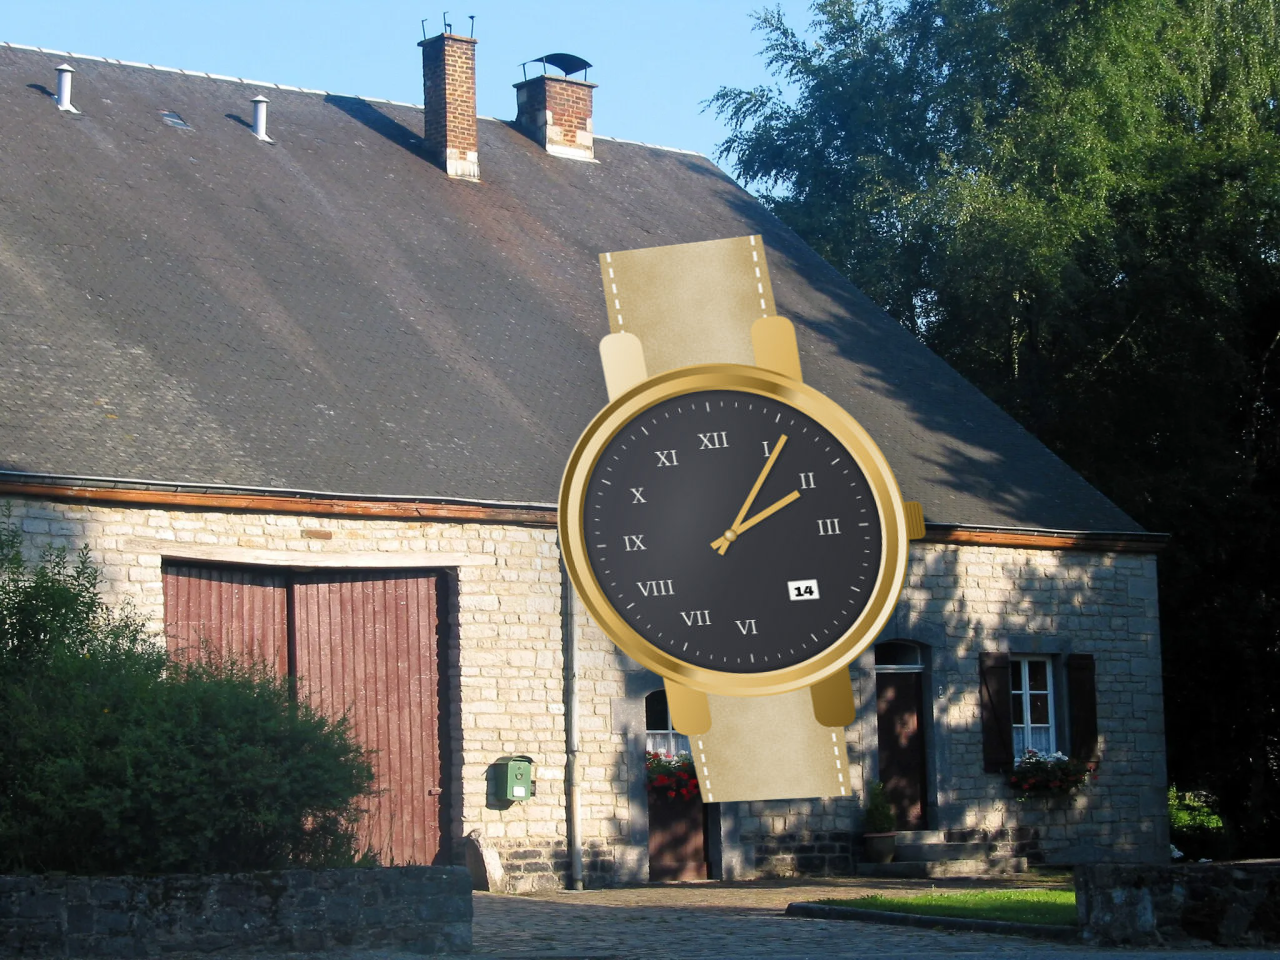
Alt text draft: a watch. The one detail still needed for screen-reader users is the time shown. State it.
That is 2:06
